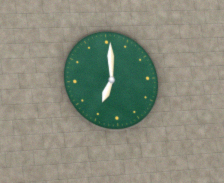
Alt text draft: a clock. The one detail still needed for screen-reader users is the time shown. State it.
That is 7:01
